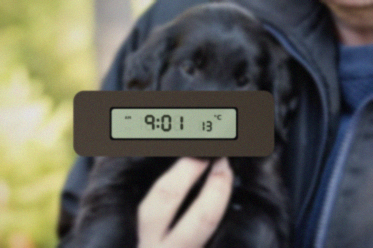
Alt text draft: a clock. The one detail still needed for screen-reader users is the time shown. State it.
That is 9:01
